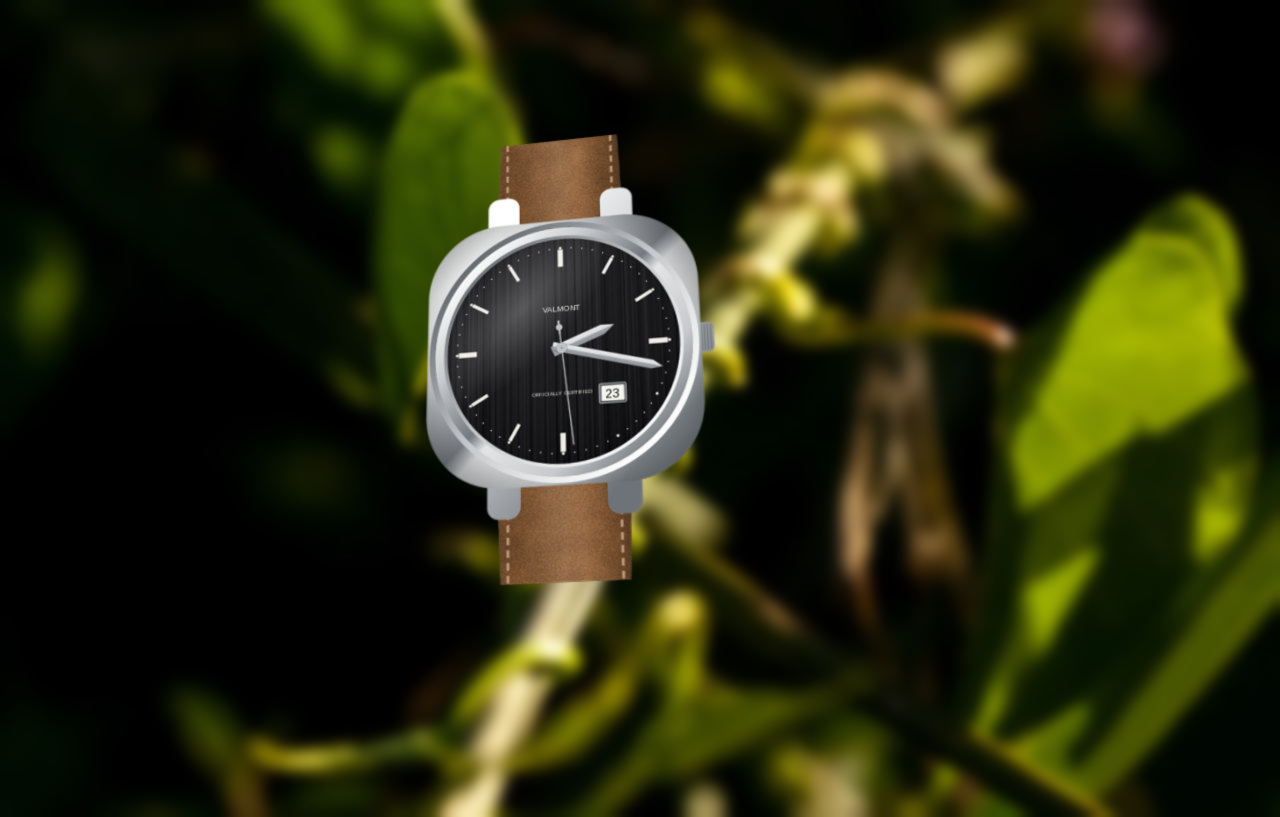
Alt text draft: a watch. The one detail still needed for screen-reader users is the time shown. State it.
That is 2:17:29
